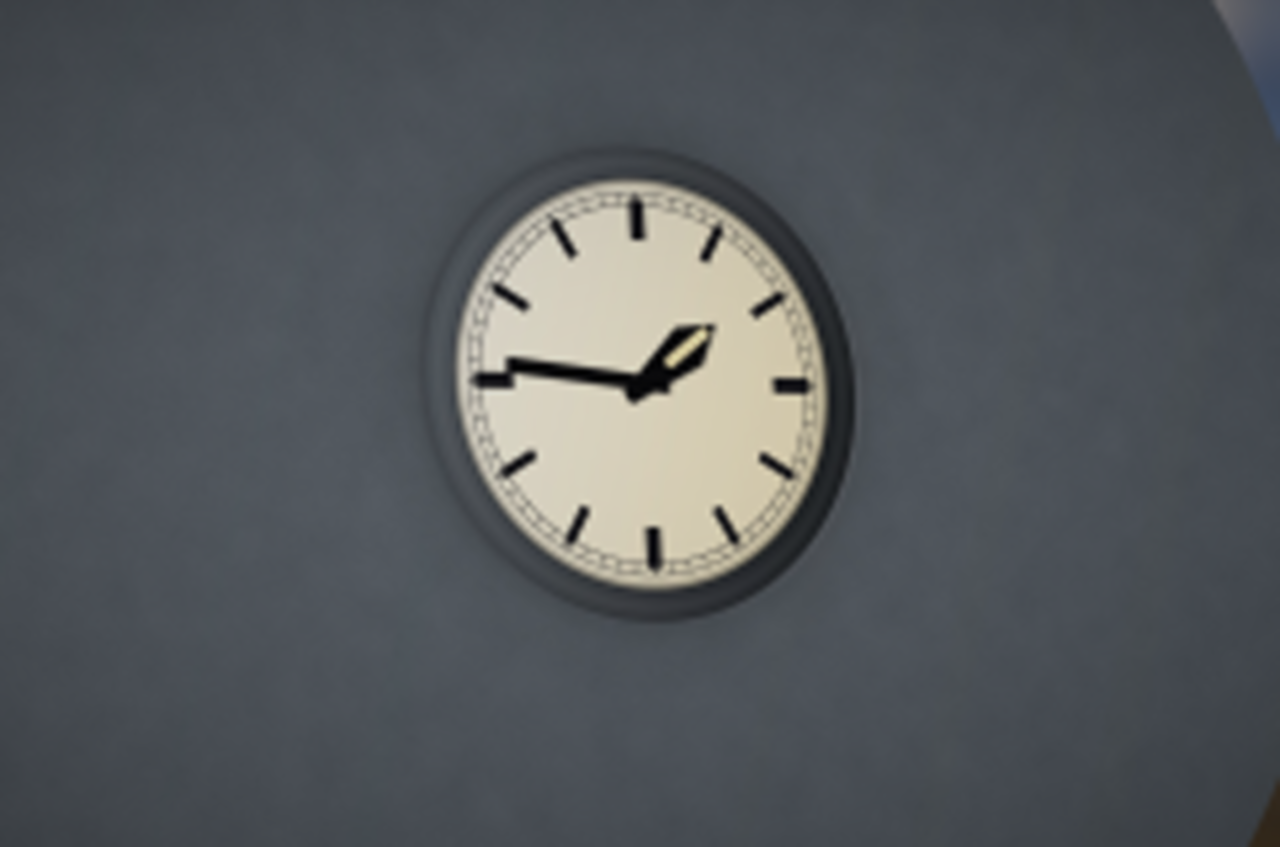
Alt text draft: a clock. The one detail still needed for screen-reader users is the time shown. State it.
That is 1:46
